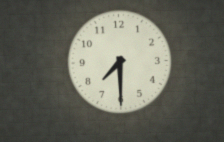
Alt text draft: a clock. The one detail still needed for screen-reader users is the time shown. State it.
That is 7:30
